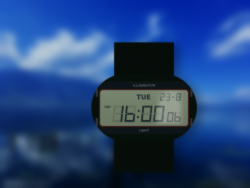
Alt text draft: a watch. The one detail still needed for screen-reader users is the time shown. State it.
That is 16:00:06
